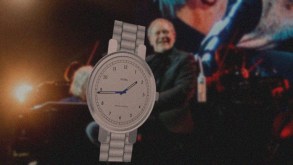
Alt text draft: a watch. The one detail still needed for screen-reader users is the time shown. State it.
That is 1:44
